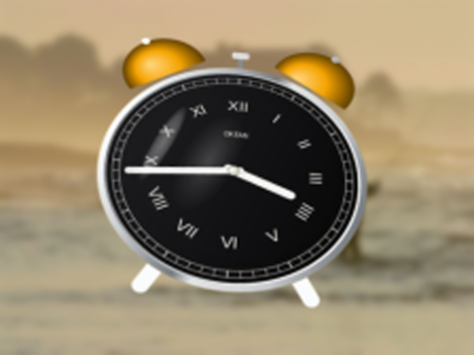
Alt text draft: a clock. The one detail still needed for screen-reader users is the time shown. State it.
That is 3:44
